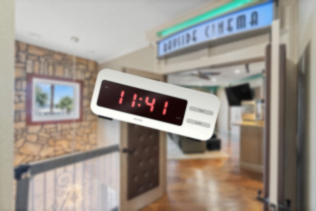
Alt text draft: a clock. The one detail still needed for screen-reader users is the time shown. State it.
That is 11:41
